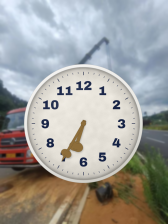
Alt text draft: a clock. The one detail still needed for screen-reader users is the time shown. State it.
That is 6:35
